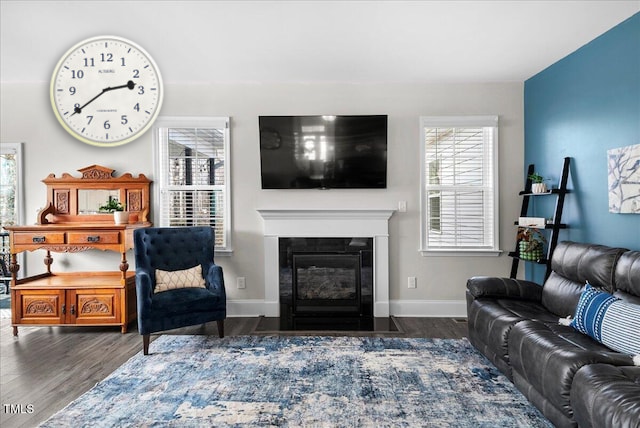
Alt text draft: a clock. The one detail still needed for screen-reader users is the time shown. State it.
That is 2:39
